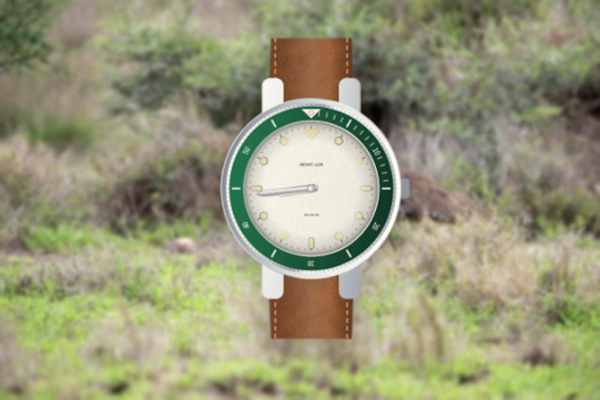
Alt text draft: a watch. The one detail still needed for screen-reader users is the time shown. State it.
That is 8:44
